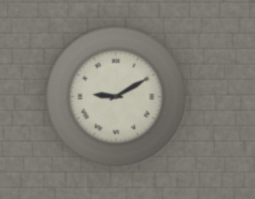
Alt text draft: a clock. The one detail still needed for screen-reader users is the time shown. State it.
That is 9:10
